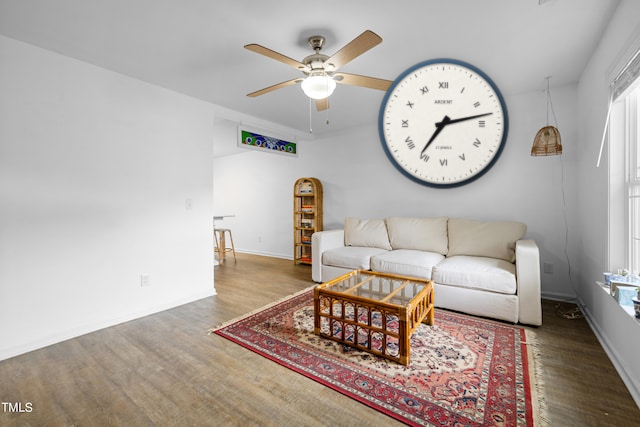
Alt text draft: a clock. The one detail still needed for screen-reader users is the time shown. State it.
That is 7:13
